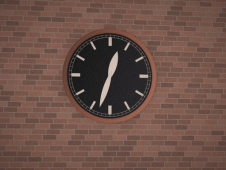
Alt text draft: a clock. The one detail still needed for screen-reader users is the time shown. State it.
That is 12:33
